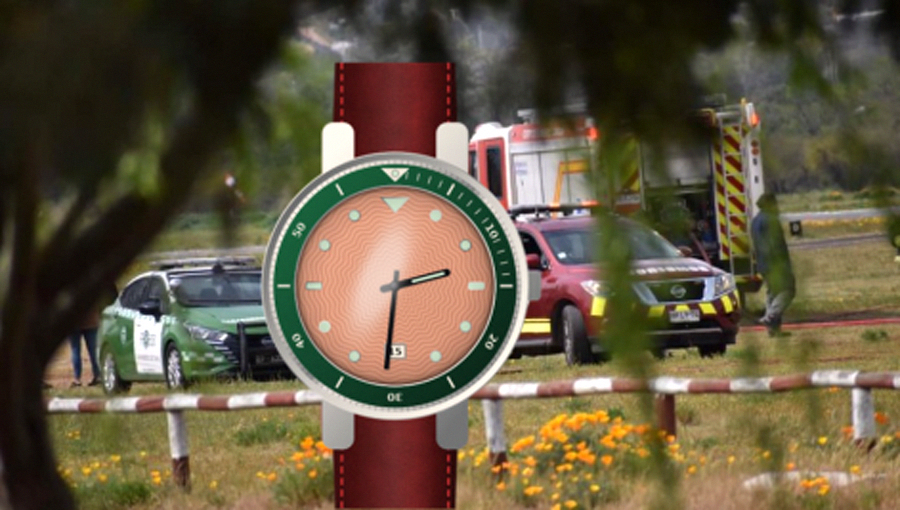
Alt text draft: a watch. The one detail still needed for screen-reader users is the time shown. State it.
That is 2:31
